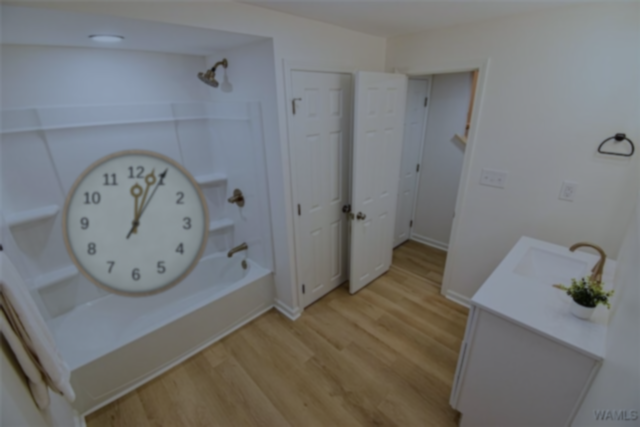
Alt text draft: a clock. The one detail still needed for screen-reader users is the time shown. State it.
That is 12:03:05
